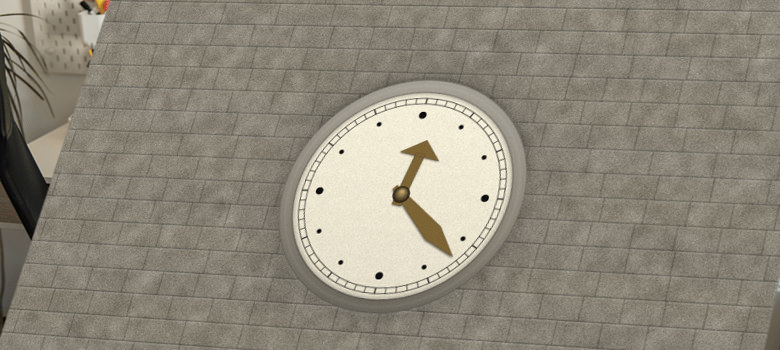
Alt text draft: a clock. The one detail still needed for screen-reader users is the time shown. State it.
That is 12:22
